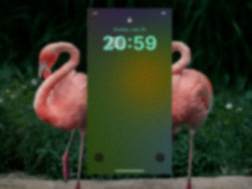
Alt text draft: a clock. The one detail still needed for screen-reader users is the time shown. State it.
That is 20:59
